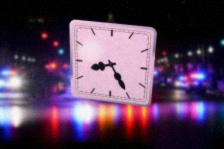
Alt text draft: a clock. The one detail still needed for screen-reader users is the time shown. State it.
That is 8:25
